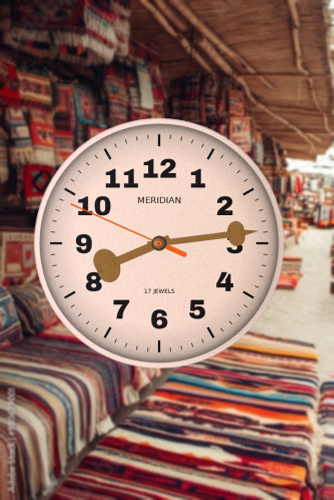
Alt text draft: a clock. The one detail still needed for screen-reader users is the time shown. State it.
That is 8:13:49
